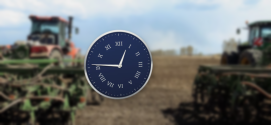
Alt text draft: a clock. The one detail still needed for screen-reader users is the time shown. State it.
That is 12:46
